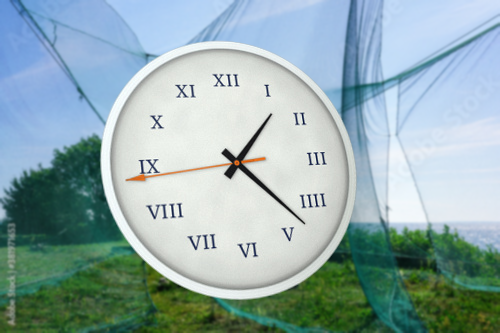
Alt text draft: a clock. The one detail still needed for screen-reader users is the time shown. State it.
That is 1:22:44
